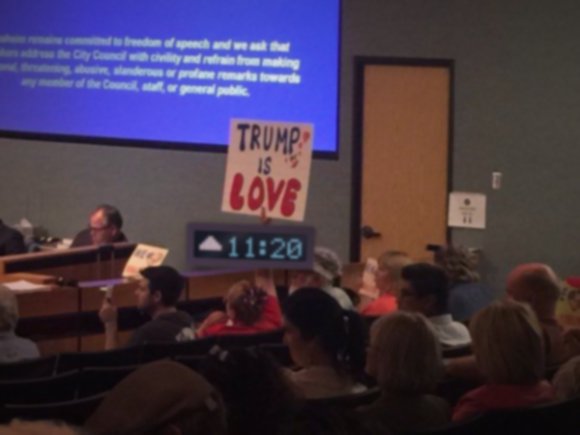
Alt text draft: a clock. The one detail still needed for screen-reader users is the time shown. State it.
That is 11:20
